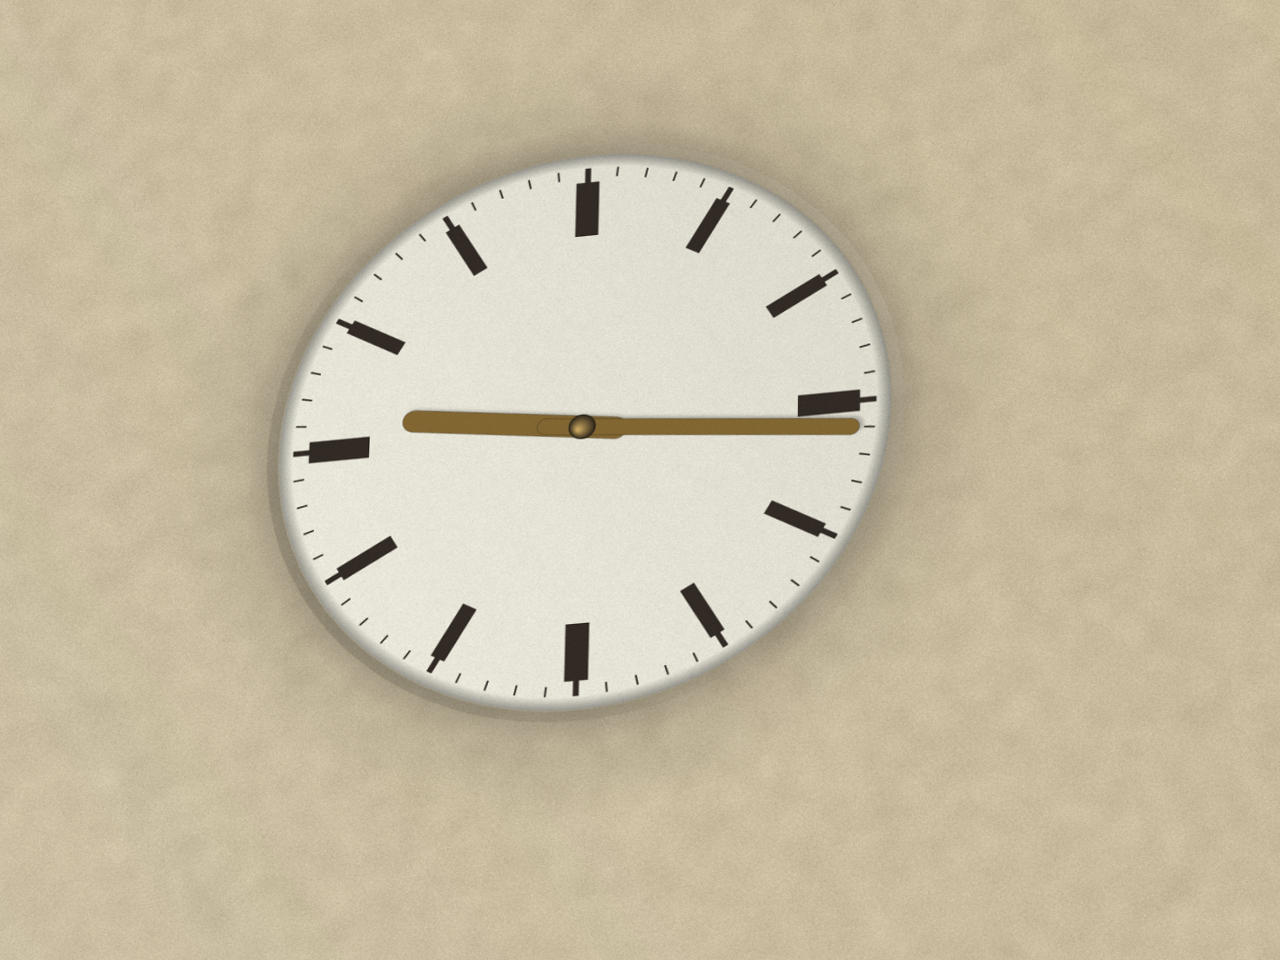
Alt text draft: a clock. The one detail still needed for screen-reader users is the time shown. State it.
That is 9:16
